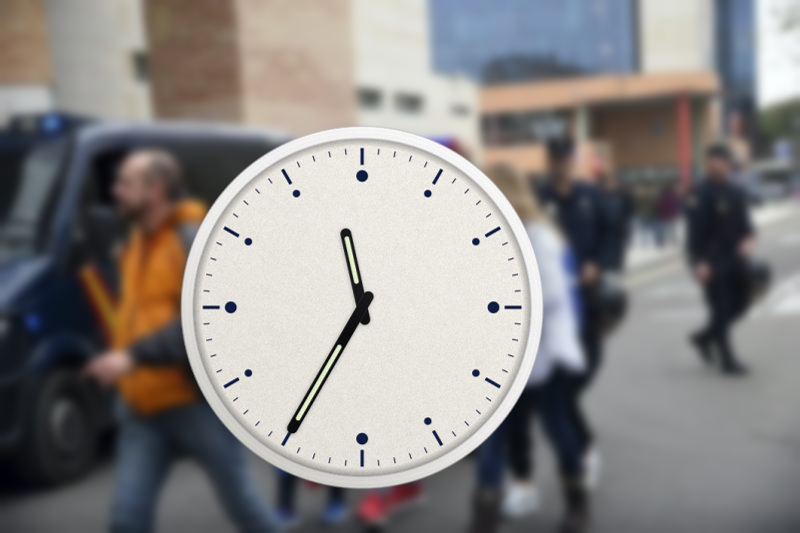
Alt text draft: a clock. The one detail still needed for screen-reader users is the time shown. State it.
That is 11:35
